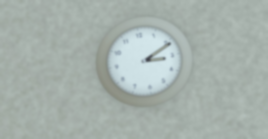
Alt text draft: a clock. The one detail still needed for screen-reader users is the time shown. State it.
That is 3:11
